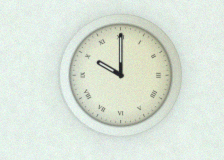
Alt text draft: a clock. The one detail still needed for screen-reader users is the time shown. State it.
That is 10:00
